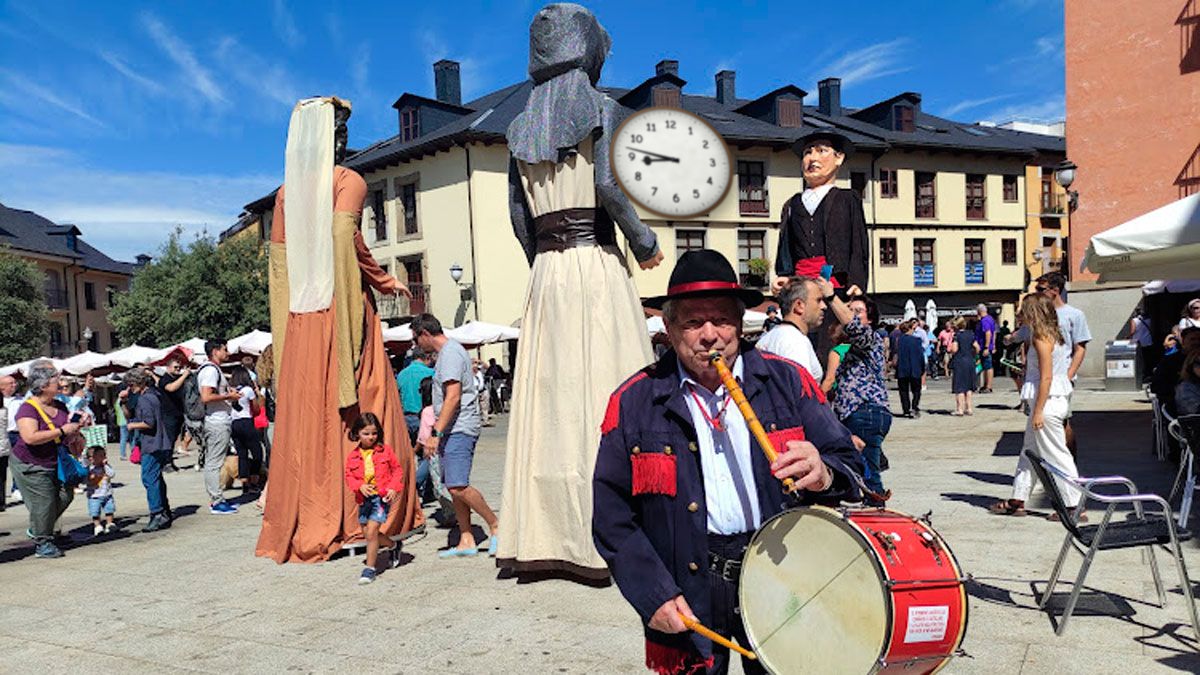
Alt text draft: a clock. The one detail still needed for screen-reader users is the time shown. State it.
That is 8:47
